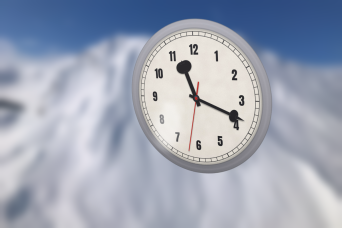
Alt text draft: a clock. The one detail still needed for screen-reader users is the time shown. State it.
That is 11:18:32
